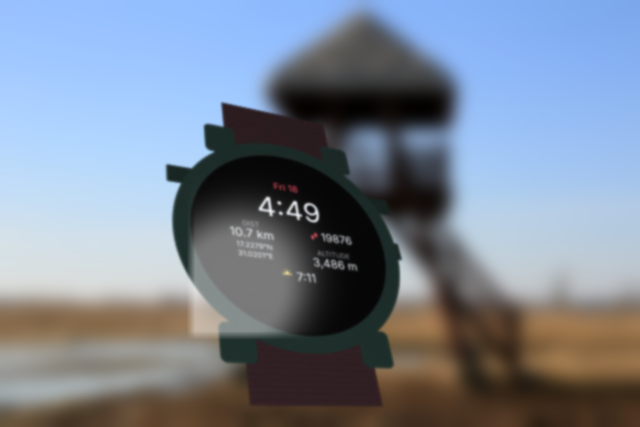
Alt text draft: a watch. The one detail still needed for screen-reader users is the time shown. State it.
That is 4:49
